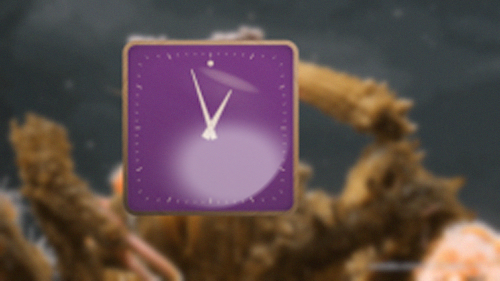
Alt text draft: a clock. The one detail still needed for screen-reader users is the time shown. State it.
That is 12:57
